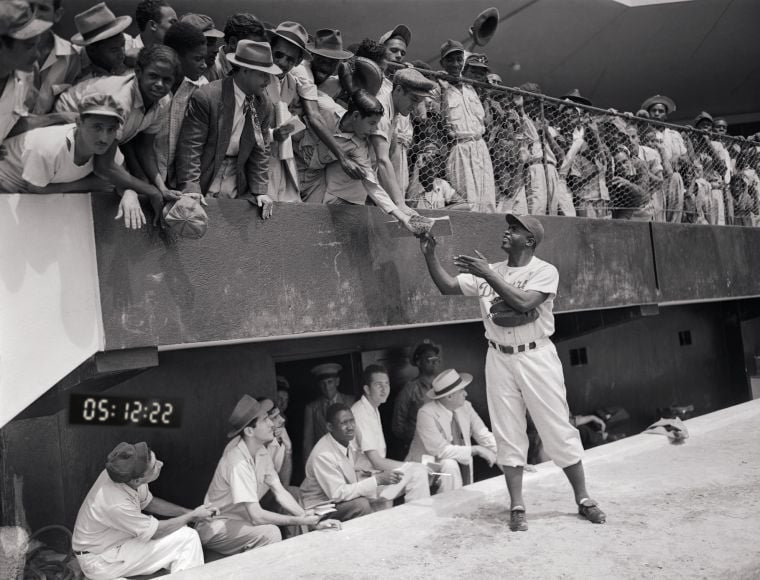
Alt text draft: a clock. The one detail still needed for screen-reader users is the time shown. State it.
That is 5:12:22
